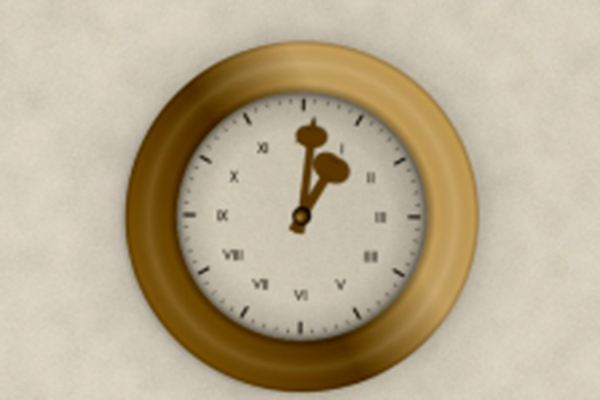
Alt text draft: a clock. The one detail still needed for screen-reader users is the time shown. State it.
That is 1:01
